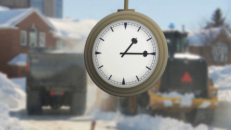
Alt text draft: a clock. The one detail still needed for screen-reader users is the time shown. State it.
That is 1:15
